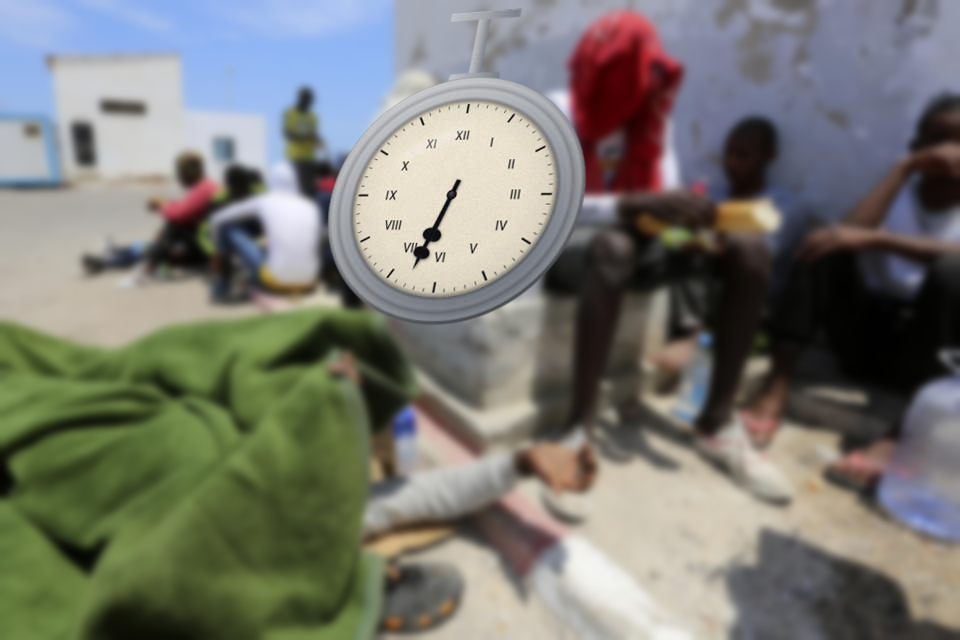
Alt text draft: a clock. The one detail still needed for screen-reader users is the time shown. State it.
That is 6:33
